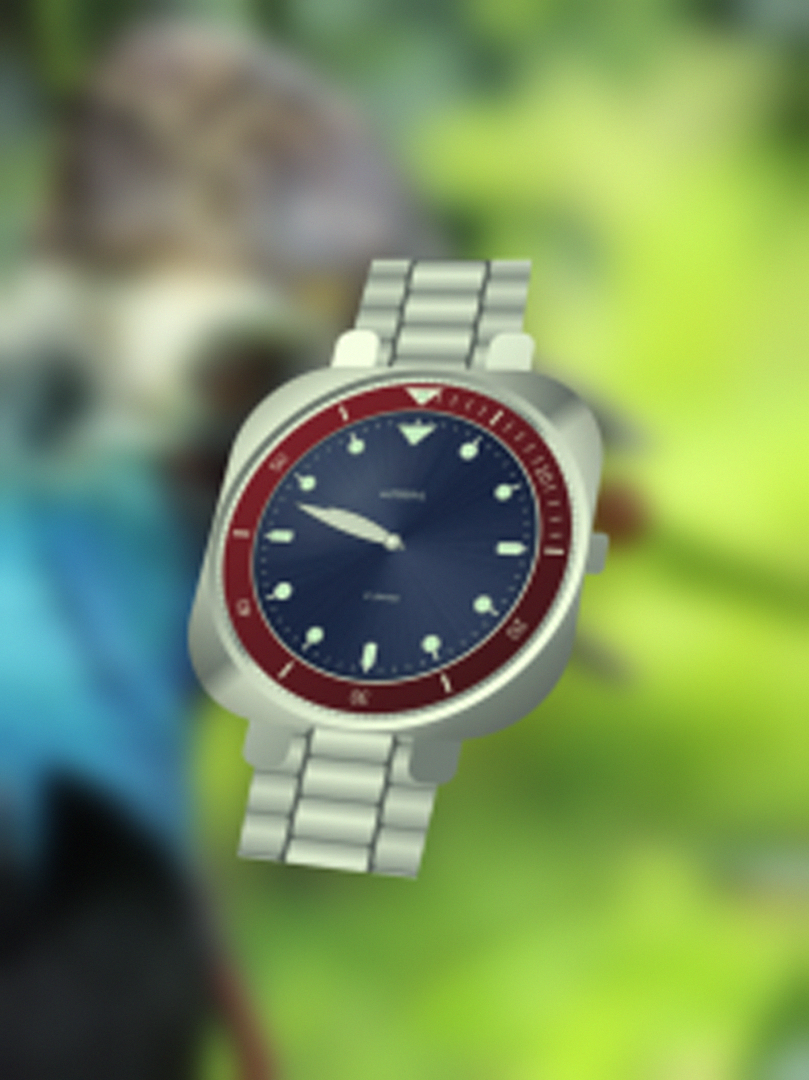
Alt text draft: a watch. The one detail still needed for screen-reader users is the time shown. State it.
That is 9:48
